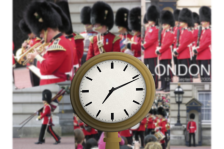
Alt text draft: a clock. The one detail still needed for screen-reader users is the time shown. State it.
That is 7:11
